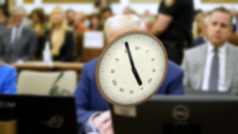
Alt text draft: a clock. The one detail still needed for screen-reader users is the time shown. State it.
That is 4:56
